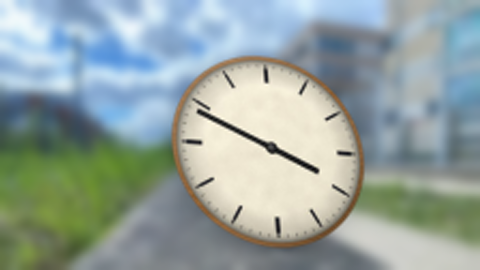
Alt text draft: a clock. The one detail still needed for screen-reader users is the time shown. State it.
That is 3:49
